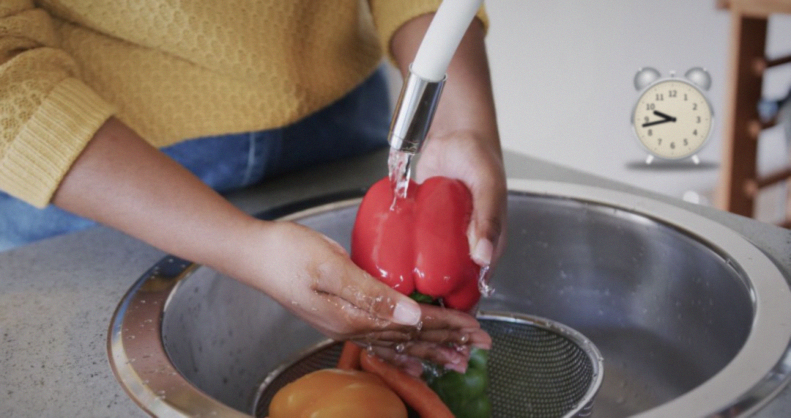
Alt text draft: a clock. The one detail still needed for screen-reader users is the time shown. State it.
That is 9:43
